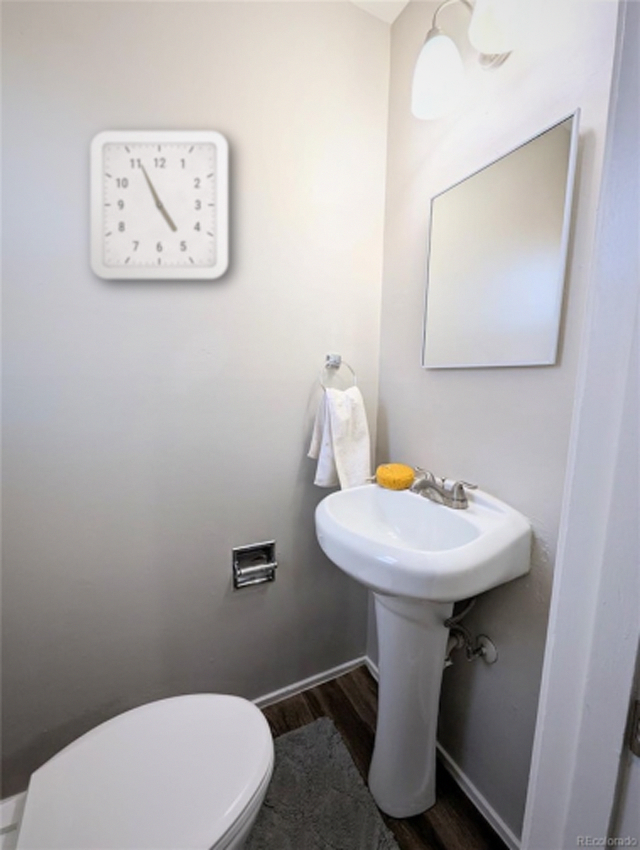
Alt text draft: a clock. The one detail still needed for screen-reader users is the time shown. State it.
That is 4:56
